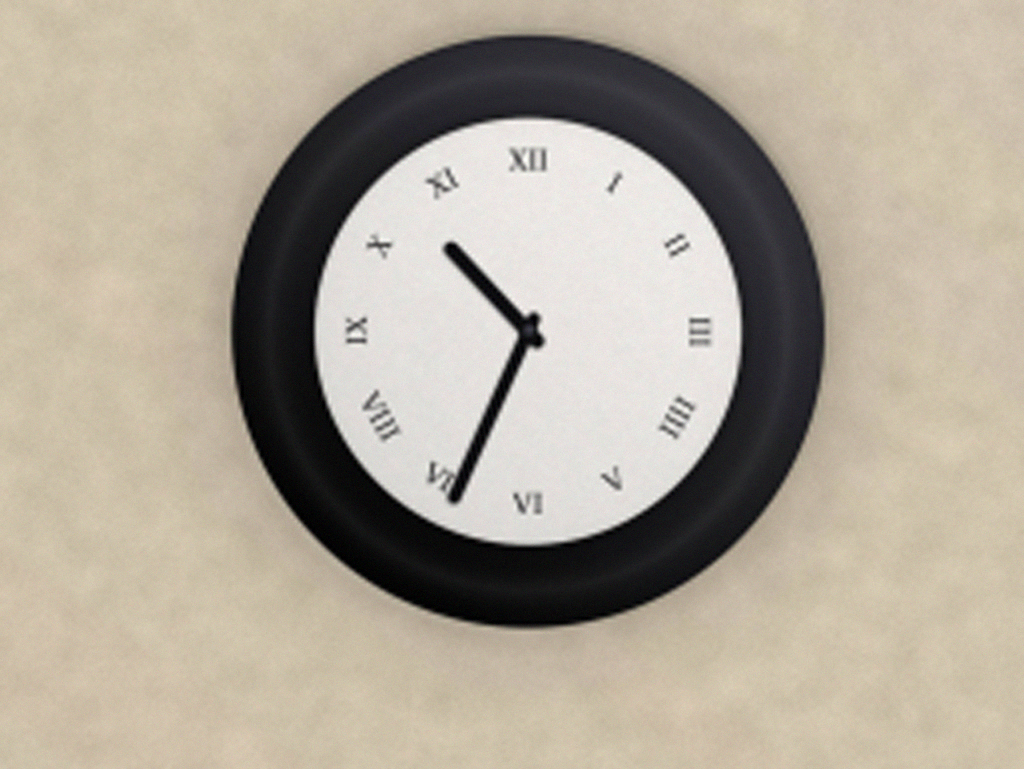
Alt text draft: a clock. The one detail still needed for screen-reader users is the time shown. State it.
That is 10:34
